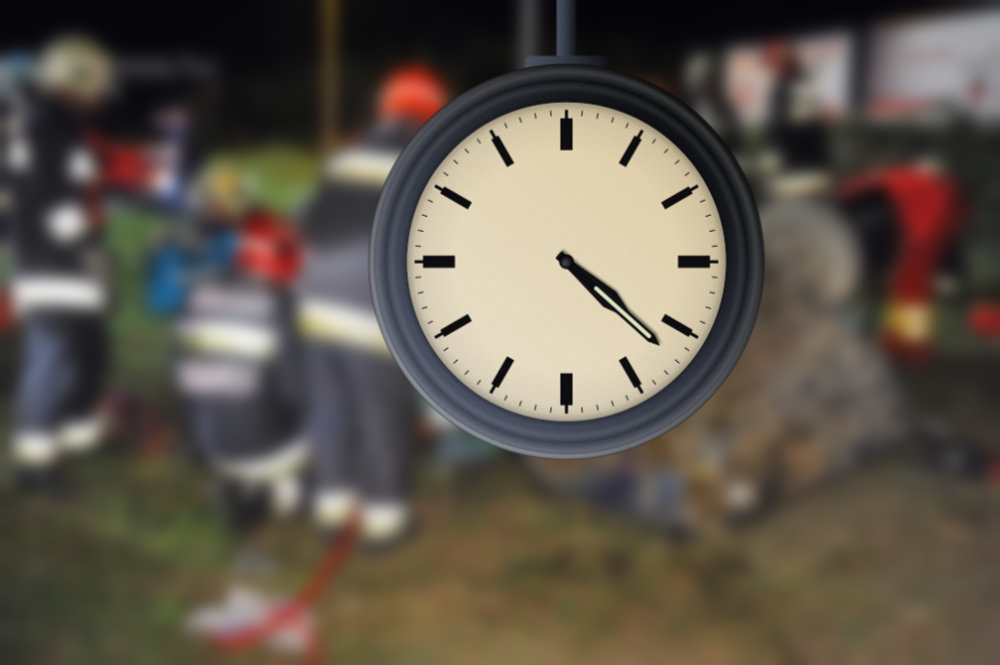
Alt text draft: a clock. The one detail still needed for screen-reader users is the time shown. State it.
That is 4:22
